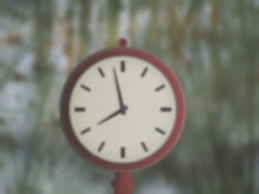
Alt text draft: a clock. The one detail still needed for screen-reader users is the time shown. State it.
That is 7:58
